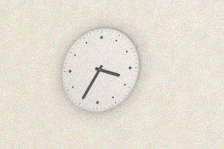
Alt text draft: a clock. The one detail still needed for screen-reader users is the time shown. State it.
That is 3:35
